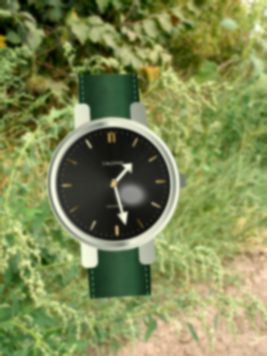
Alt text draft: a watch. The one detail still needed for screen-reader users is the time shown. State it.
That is 1:28
